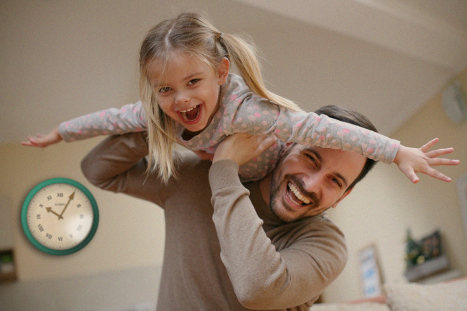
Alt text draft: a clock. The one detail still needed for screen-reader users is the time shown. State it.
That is 10:05
